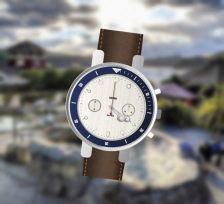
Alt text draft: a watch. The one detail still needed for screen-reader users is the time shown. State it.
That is 4:20
